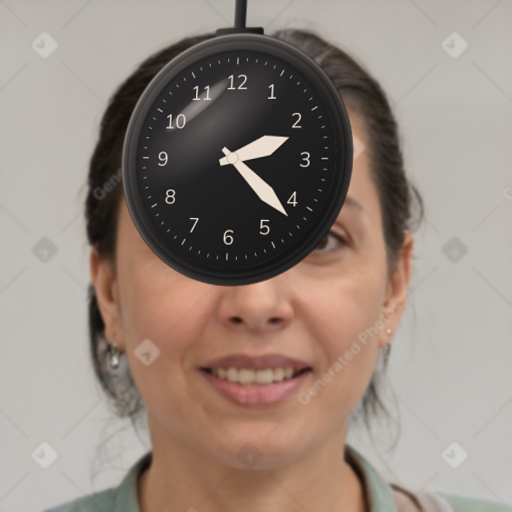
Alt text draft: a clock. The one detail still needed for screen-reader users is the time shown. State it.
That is 2:22
